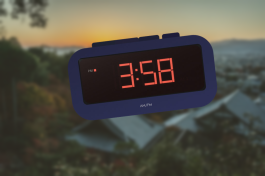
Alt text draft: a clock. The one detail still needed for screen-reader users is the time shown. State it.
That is 3:58
